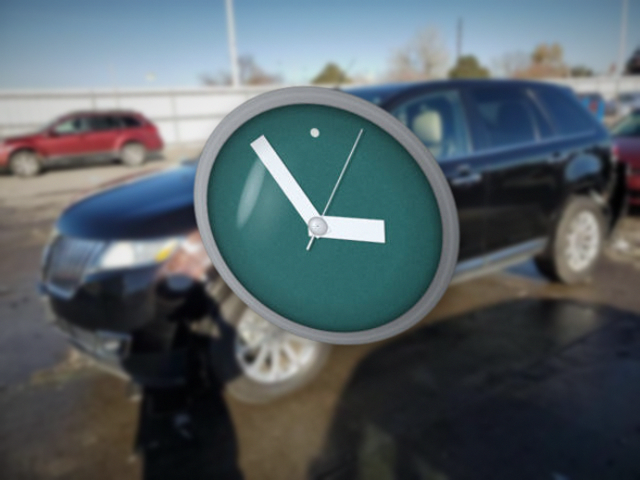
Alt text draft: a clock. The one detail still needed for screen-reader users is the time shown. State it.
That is 2:54:04
